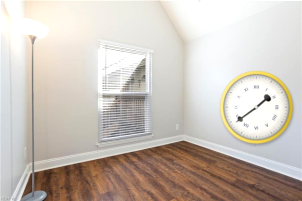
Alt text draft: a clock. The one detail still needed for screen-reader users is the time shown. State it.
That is 1:39
